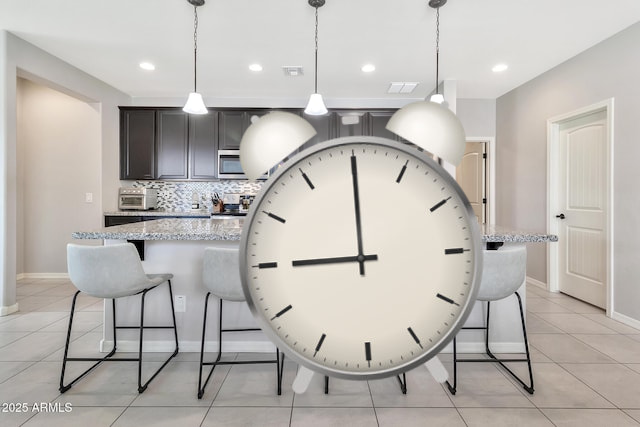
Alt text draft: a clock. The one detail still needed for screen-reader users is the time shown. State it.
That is 9:00
